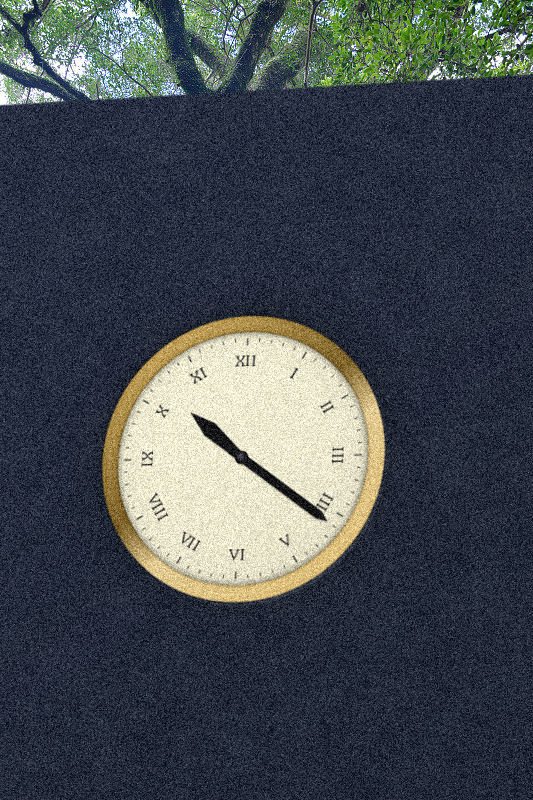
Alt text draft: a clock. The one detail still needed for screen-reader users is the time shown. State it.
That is 10:21
